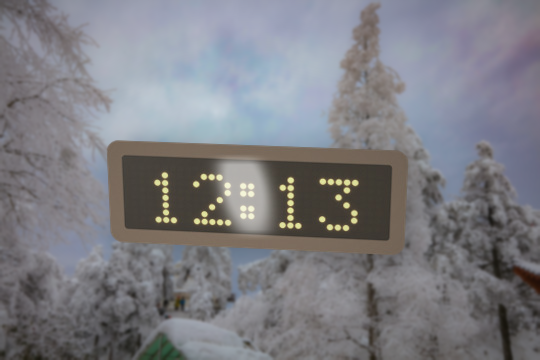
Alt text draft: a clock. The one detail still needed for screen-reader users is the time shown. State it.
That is 12:13
